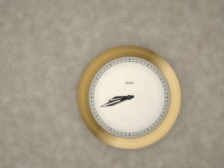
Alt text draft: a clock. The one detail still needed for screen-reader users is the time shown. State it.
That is 8:42
